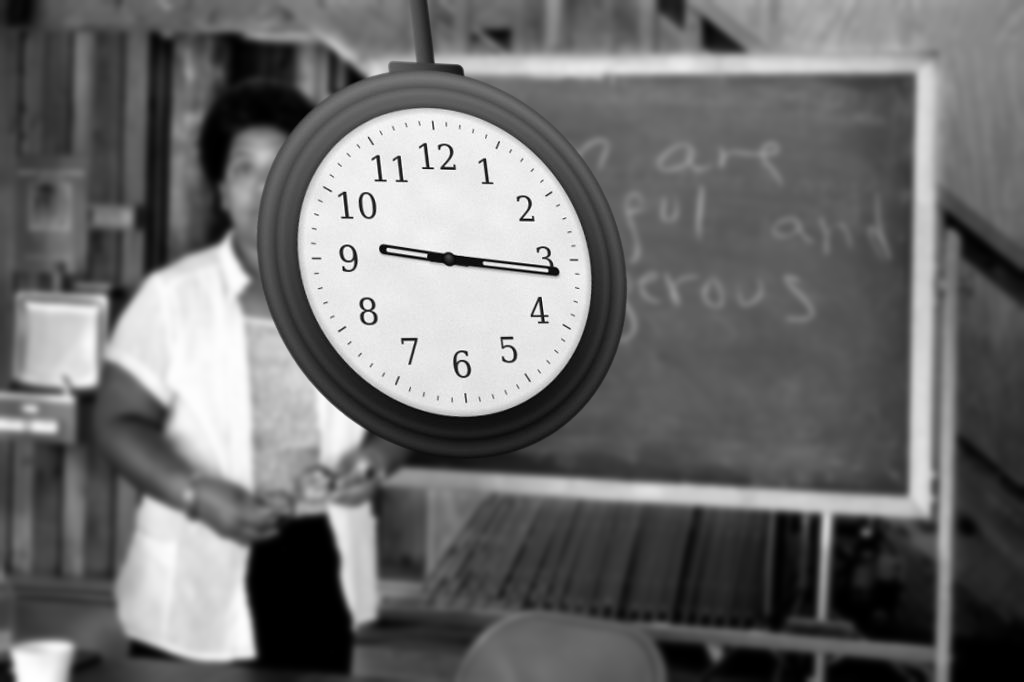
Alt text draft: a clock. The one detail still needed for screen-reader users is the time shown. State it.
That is 9:16
